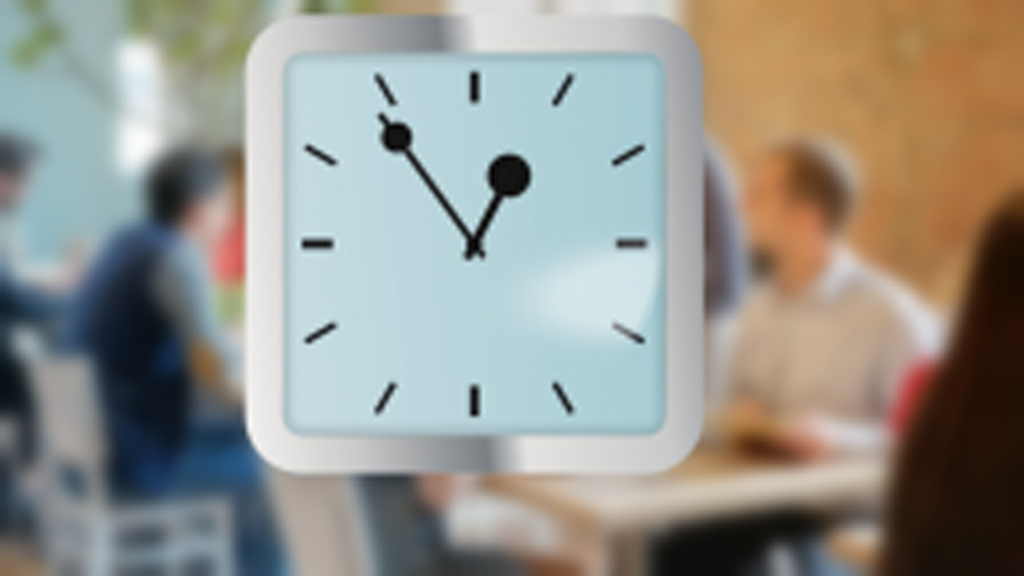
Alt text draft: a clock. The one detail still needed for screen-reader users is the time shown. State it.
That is 12:54
